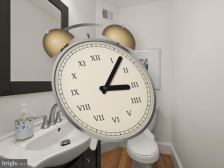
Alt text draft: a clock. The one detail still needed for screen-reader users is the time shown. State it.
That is 3:07
